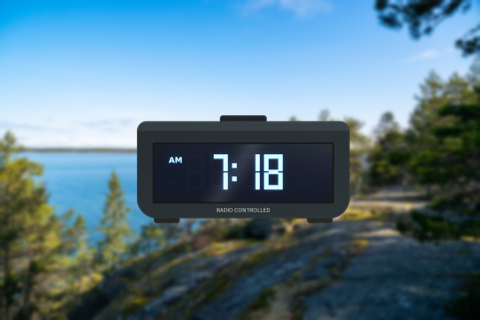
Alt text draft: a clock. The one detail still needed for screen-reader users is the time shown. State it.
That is 7:18
